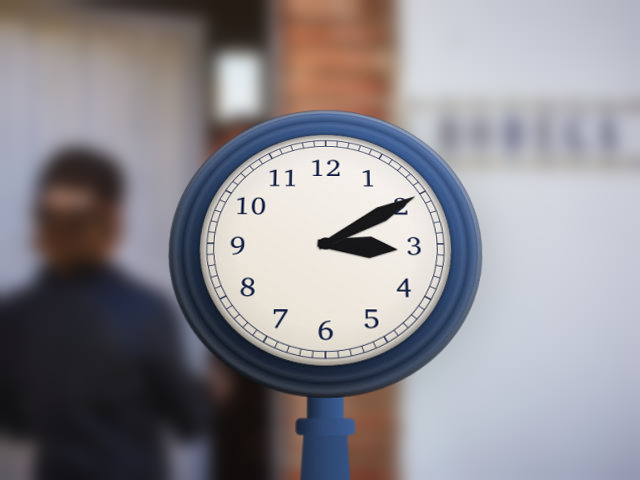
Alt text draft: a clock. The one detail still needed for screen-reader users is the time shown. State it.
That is 3:10
